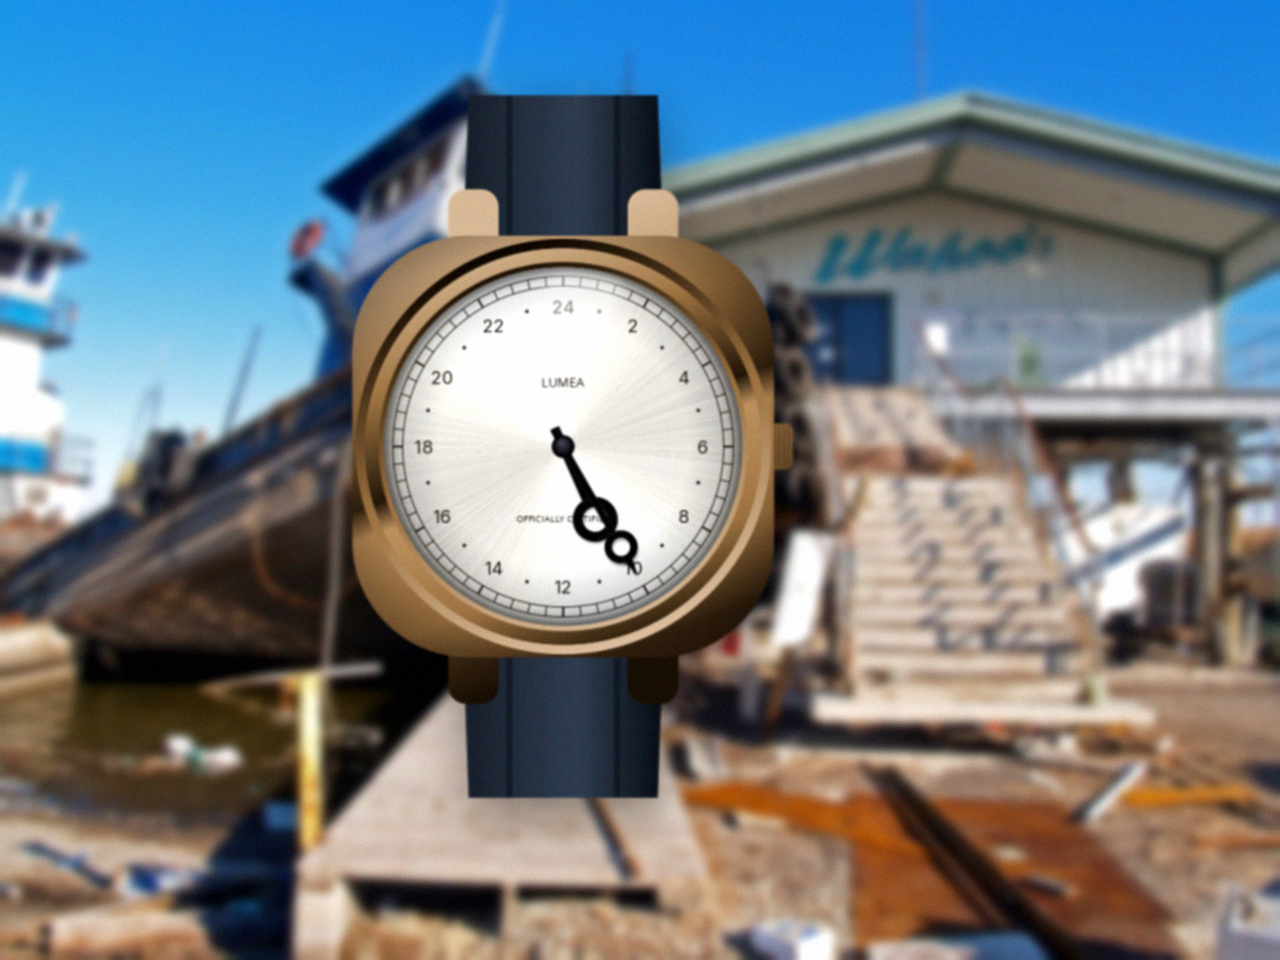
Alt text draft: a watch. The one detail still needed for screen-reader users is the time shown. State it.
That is 10:25
